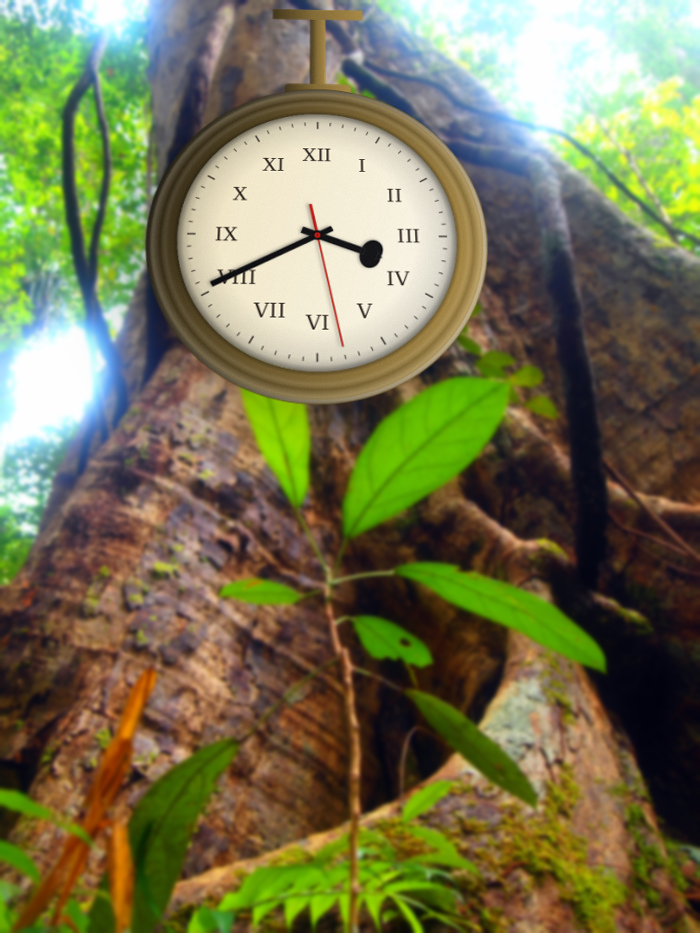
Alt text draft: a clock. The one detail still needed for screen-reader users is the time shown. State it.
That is 3:40:28
